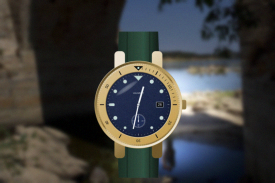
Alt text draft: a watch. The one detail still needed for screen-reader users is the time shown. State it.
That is 12:32
